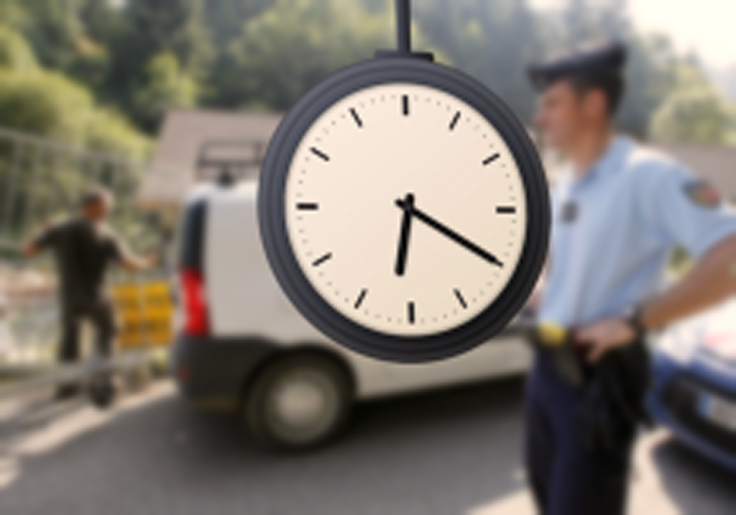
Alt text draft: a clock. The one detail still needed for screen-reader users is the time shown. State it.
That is 6:20
